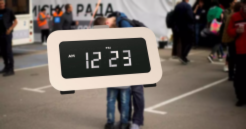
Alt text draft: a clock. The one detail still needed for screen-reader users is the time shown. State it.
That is 12:23
